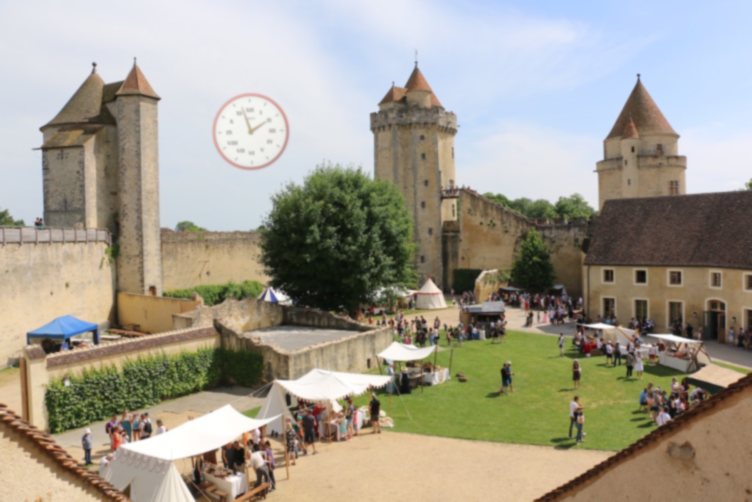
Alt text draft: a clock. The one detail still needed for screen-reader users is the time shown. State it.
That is 1:57
